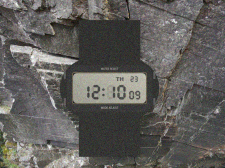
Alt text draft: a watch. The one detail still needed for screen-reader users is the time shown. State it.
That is 12:10:09
